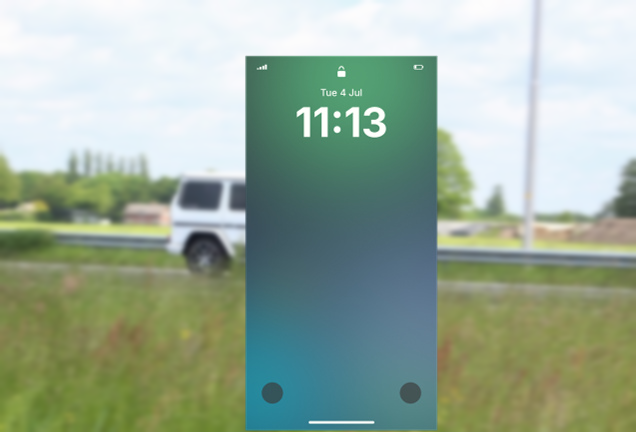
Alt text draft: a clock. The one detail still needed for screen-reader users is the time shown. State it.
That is 11:13
